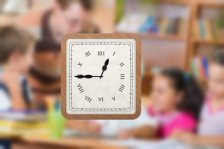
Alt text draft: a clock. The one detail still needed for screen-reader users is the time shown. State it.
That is 12:45
